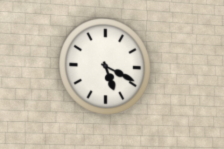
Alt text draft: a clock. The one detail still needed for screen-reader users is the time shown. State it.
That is 5:19
